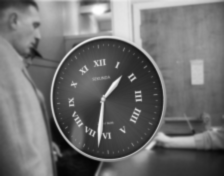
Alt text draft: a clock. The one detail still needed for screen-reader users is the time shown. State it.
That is 1:32
